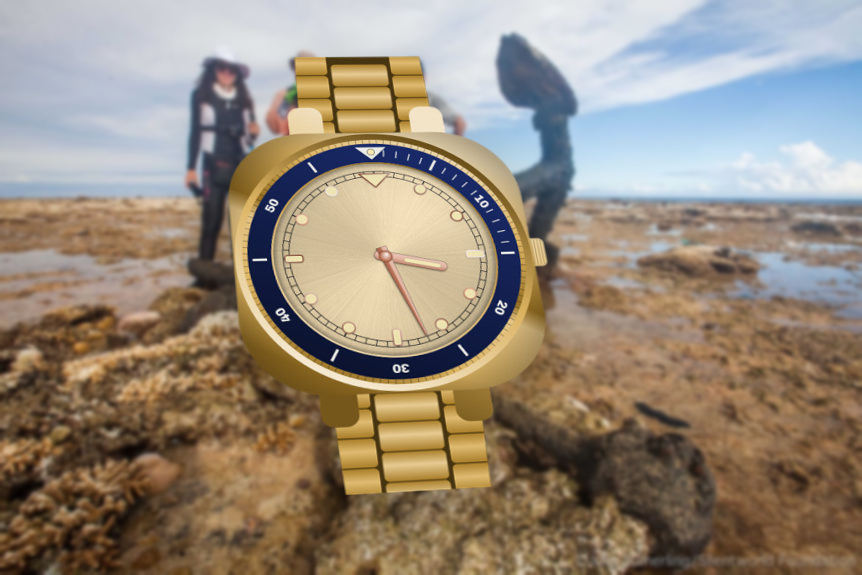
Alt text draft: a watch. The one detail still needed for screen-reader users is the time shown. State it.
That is 3:27
